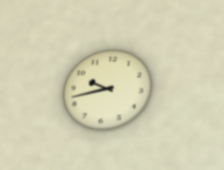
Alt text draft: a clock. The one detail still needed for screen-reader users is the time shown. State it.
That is 9:42
